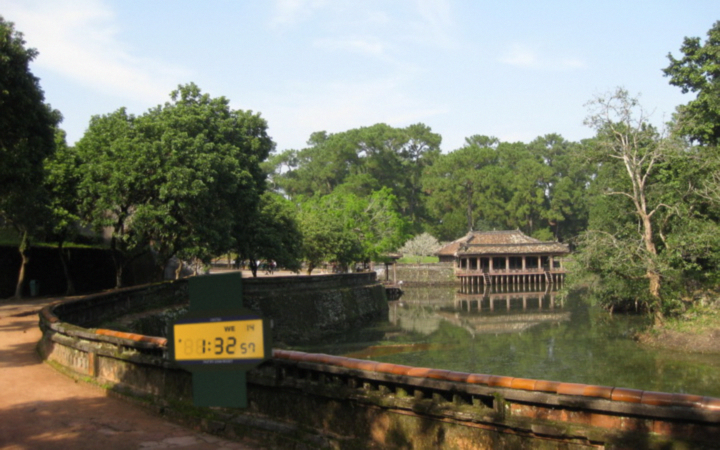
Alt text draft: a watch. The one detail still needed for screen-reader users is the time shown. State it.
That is 1:32
